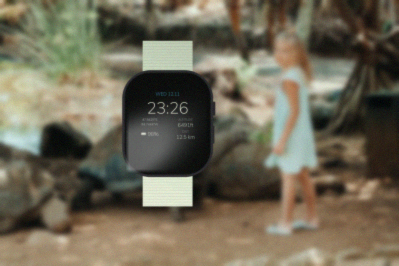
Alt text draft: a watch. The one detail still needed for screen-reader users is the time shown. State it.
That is 23:26
